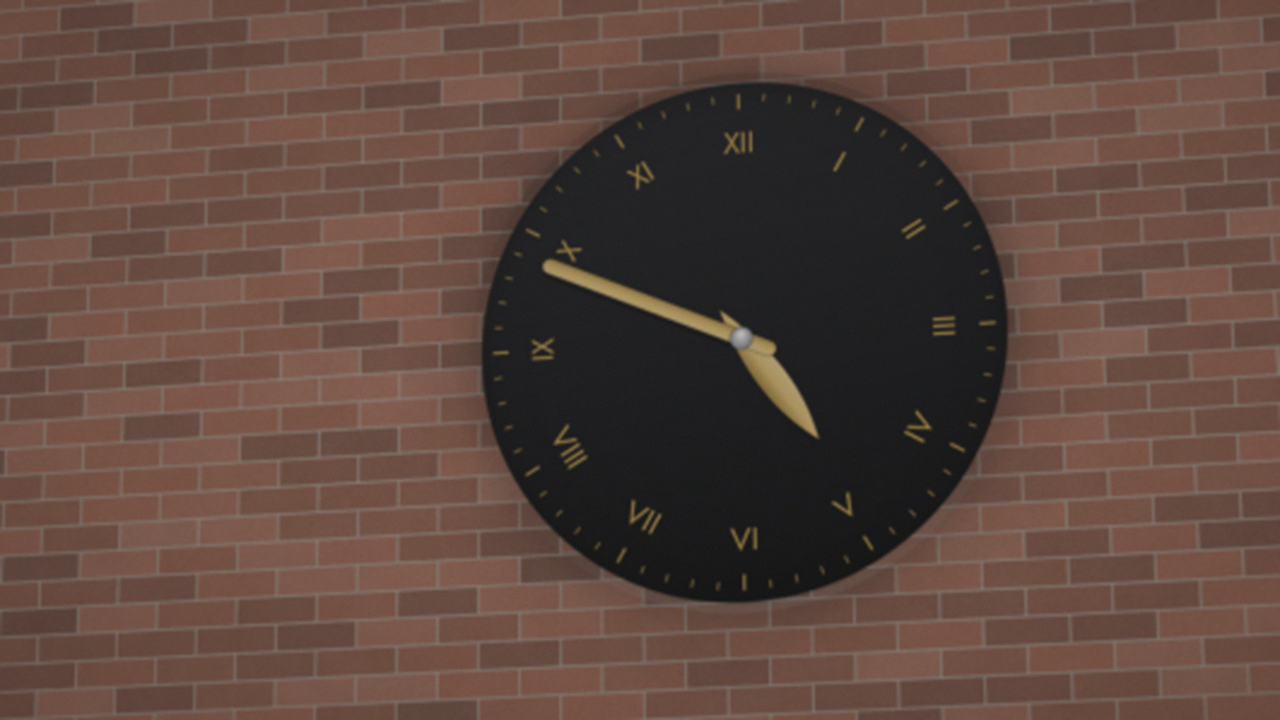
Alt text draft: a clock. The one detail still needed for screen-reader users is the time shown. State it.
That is 4:49
